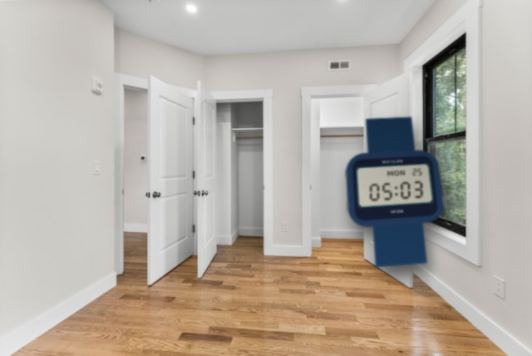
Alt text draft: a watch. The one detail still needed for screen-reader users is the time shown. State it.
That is 5:03
